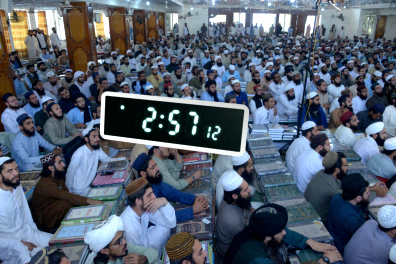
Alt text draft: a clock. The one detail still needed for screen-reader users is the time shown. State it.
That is 2:57:12
